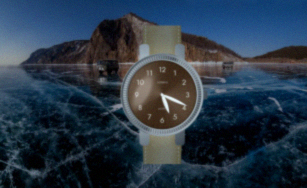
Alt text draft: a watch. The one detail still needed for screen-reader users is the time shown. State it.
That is 5:19
